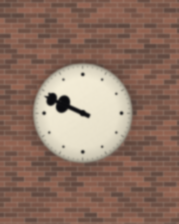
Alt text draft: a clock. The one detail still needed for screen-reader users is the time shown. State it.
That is 9:49
